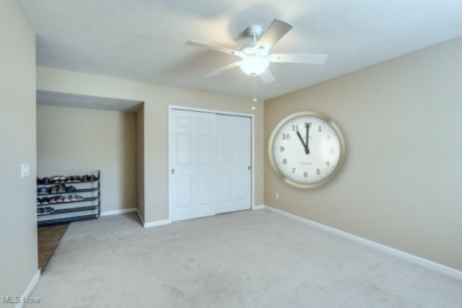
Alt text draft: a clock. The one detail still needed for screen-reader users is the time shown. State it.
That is 11:00
